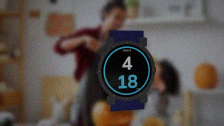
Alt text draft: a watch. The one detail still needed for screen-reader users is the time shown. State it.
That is 4:18
